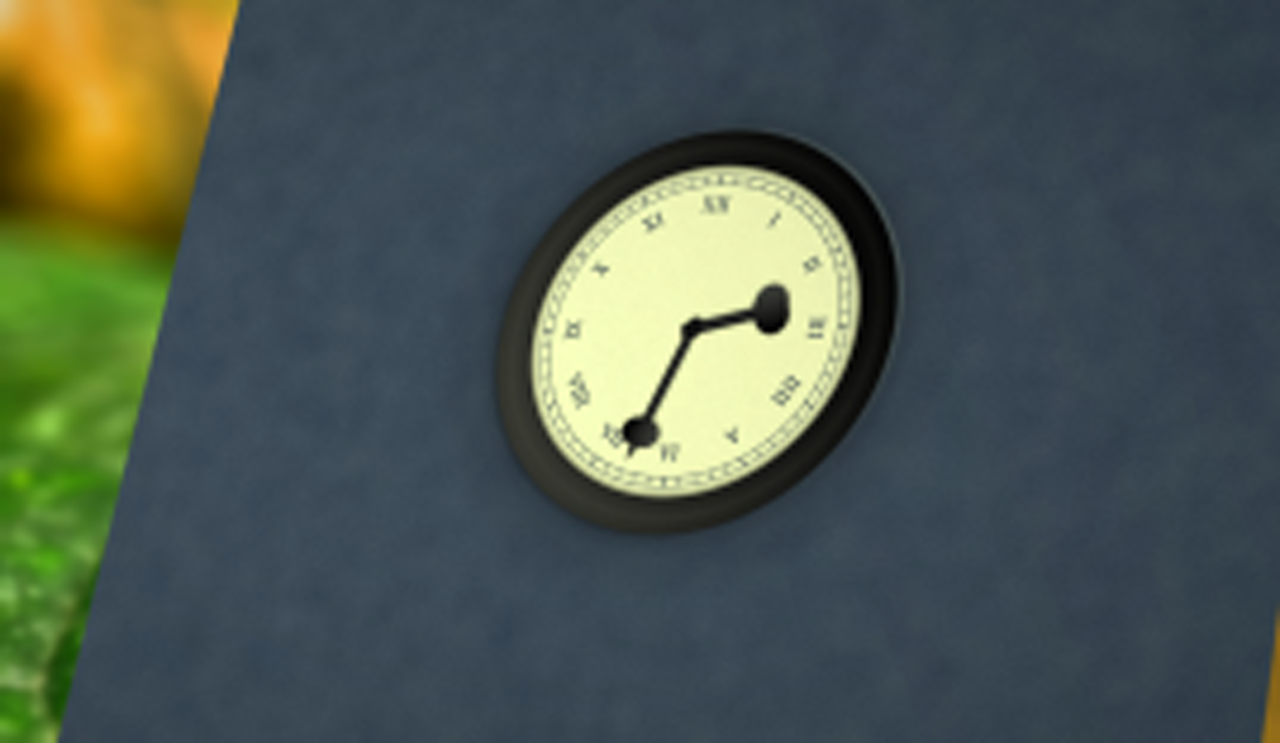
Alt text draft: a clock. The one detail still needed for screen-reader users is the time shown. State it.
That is 2:33
